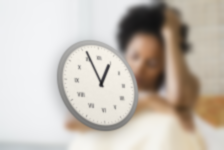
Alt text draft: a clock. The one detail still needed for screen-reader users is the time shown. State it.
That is 12:56
